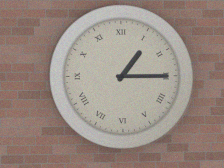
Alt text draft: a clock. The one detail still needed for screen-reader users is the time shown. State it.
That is 1:15
